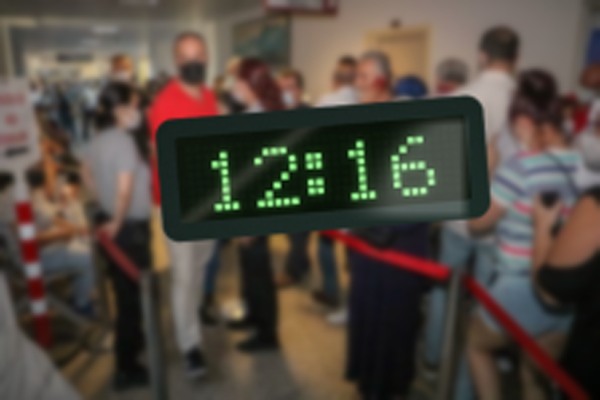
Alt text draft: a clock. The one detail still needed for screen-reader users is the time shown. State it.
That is 12:16
